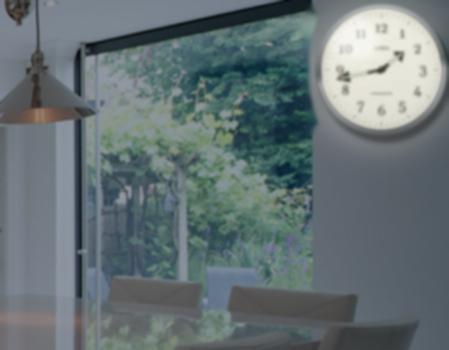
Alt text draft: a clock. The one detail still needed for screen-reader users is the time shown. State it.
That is 1:43
